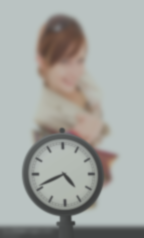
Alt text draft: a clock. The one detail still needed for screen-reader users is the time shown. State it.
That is 4:41
